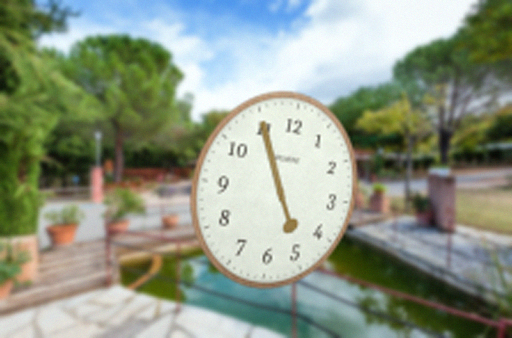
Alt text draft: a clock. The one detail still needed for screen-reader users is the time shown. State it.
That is 4:55
